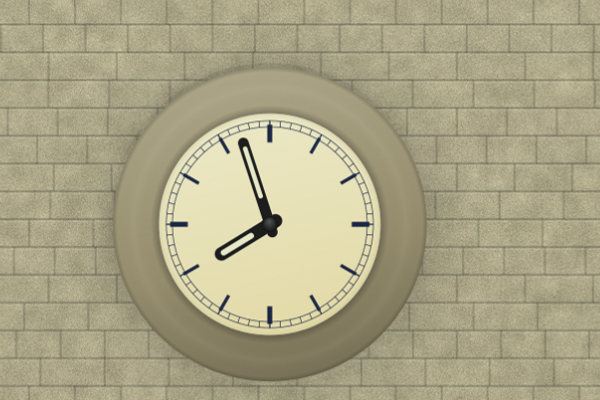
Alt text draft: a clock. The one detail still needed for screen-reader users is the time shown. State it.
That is 7:57
